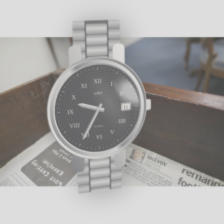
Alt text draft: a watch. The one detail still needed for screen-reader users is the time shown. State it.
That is 9:35
